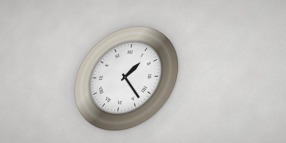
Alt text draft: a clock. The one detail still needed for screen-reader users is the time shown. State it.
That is 1:23
